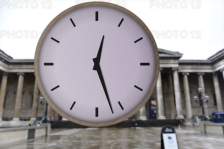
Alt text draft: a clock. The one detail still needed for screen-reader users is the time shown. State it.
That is 12:27
